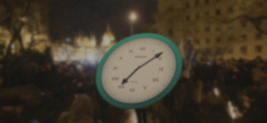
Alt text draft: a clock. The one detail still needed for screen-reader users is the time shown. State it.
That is 7:08
